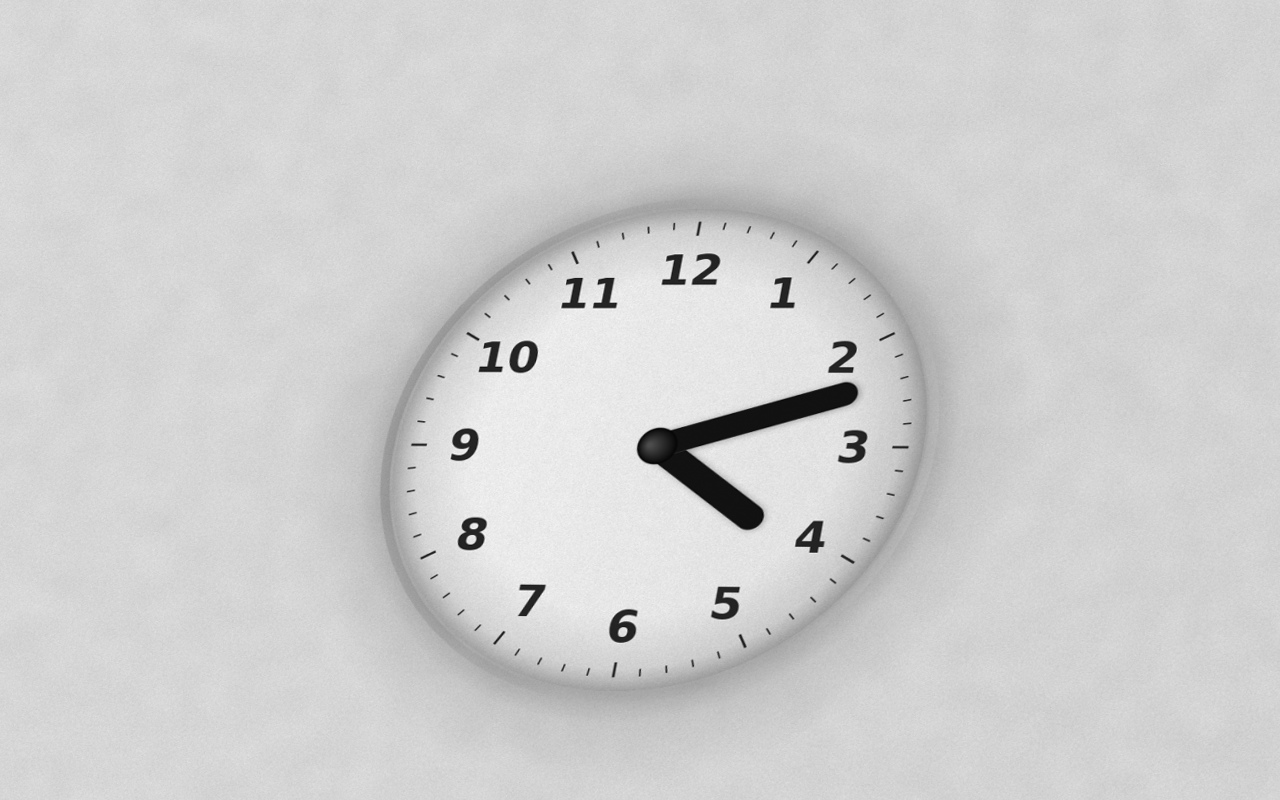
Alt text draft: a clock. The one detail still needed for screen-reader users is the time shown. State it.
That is 4:12
